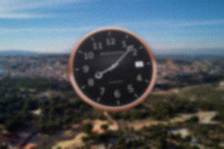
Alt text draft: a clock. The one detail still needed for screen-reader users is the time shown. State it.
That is 8:08
